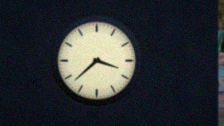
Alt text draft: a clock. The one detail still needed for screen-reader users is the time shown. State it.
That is 3:38
